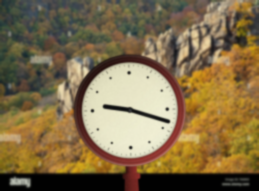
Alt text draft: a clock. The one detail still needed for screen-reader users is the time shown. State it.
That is 9:18
